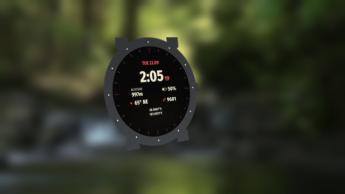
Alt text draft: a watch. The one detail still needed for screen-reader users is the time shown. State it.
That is 2:05
